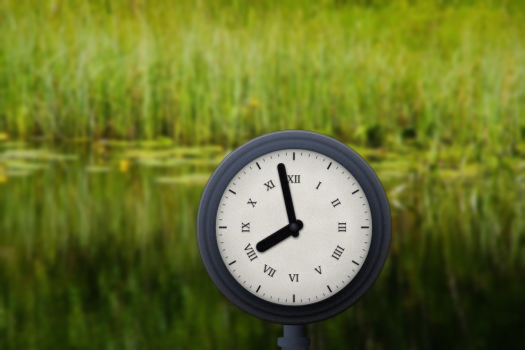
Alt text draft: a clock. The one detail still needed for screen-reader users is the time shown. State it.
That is 7:58
